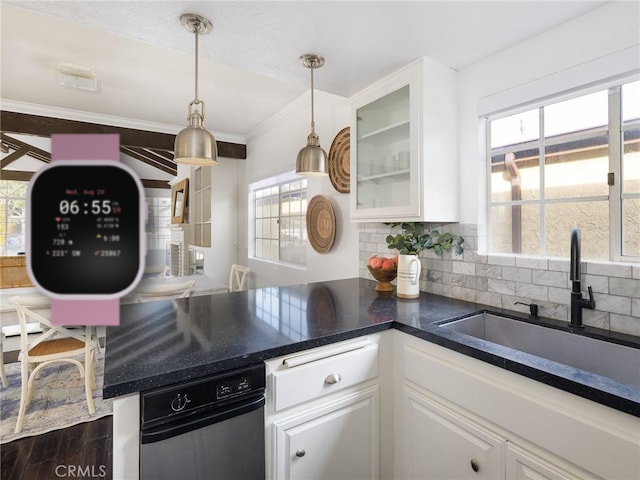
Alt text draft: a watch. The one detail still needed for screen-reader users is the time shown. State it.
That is 6:55
